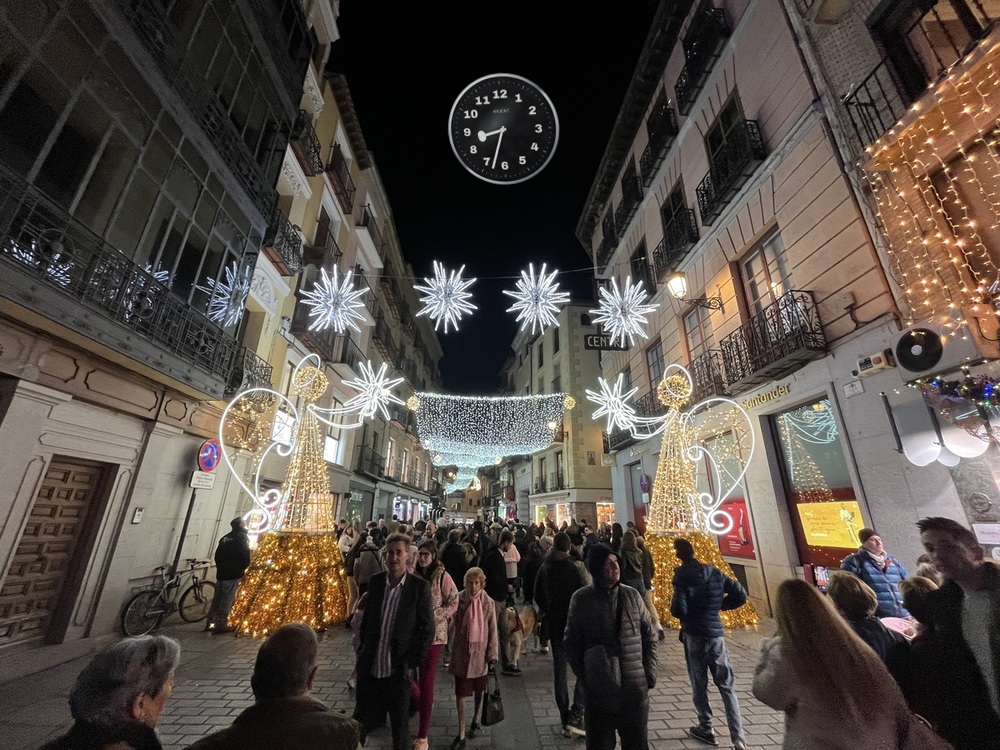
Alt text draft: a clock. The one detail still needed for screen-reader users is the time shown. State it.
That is 8:33
